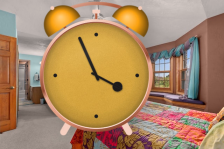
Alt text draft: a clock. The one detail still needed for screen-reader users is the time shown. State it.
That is 3:56
